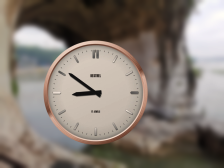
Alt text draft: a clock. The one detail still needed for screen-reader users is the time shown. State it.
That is 8:51
